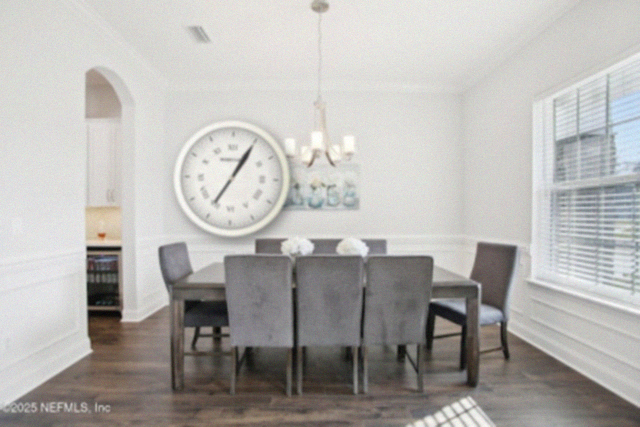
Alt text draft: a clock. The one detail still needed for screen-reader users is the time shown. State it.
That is 7:05
